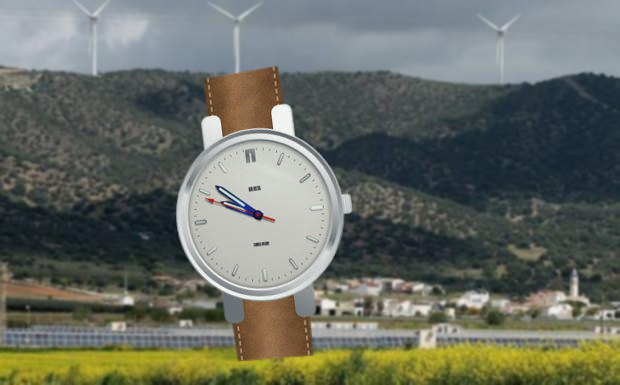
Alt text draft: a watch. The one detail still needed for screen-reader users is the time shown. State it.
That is 9:51:49
